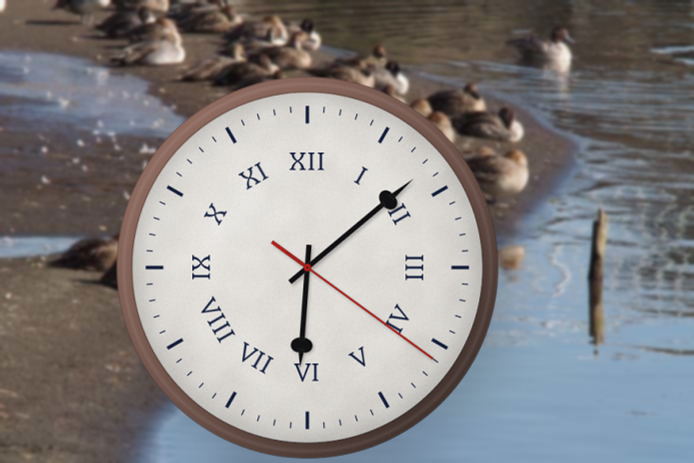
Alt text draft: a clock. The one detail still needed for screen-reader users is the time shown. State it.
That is 6:08:21
